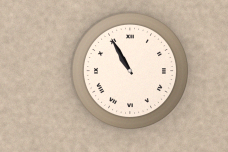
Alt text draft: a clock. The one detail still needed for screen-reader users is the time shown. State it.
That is 10:55
